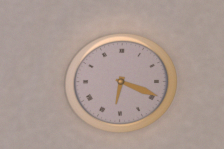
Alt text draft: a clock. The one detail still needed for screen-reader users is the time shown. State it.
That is 6:19
